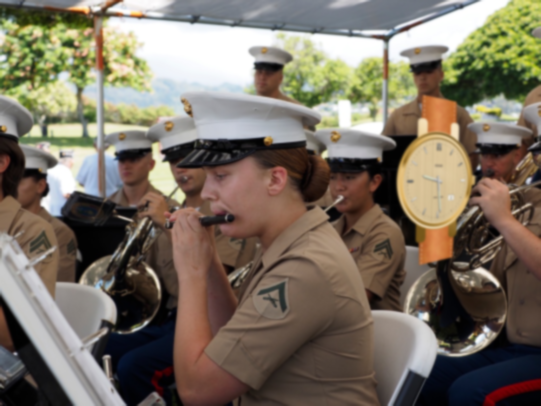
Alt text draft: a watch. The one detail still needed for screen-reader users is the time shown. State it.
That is 9:29
